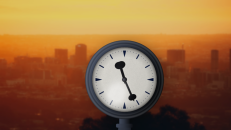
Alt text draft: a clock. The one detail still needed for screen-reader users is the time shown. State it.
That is 11:26
